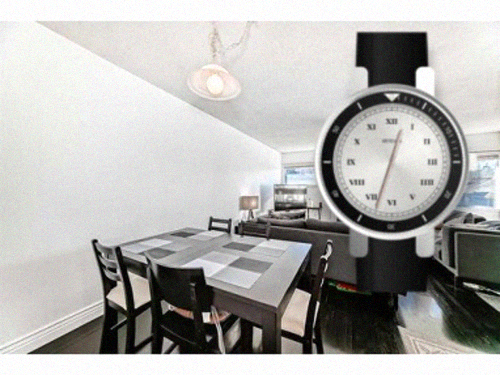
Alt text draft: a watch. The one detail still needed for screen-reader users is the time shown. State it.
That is 12:33
